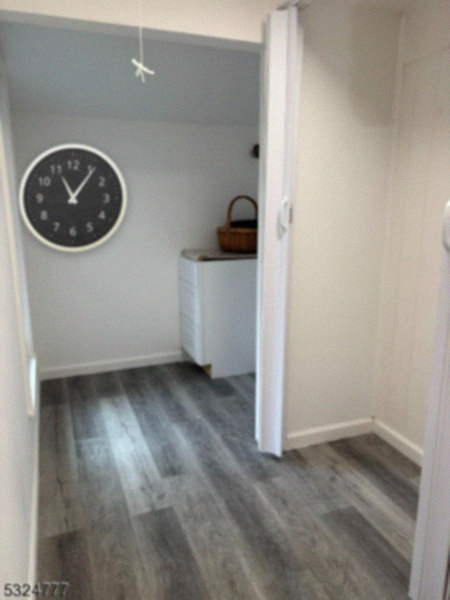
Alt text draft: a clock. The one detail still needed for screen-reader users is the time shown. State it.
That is 11:06
